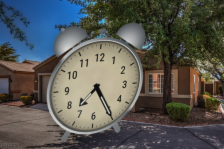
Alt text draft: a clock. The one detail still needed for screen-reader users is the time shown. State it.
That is 7:25
